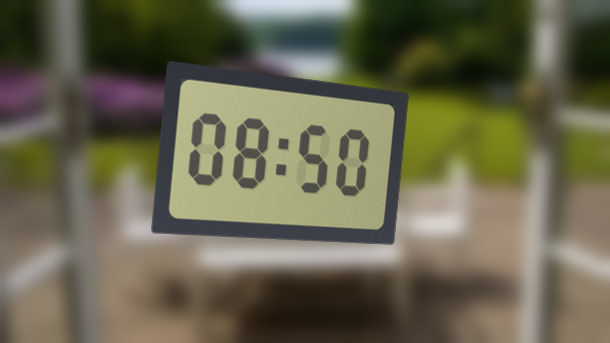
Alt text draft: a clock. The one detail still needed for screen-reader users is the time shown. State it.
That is 8:50
